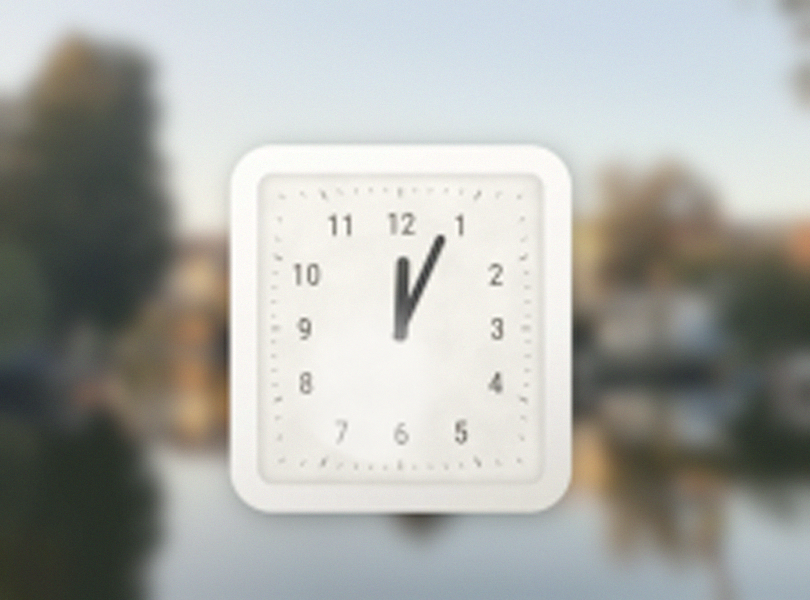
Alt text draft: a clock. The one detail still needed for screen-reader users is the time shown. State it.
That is 12:04
